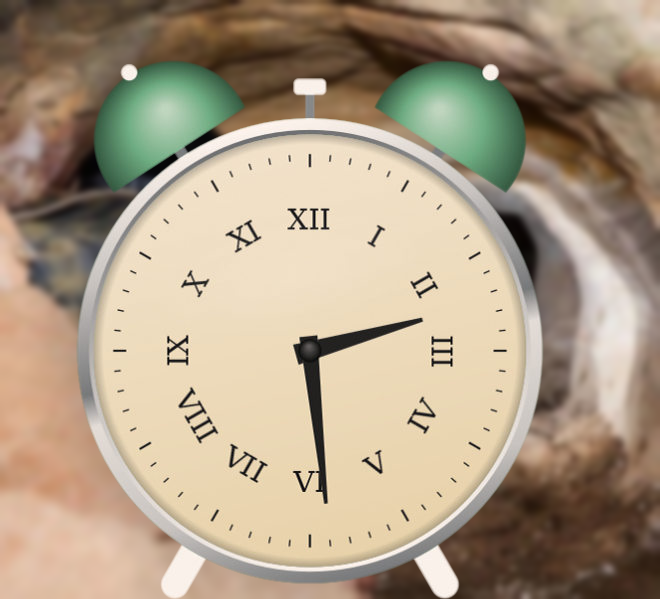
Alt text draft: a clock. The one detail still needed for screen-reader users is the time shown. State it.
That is 2:29
